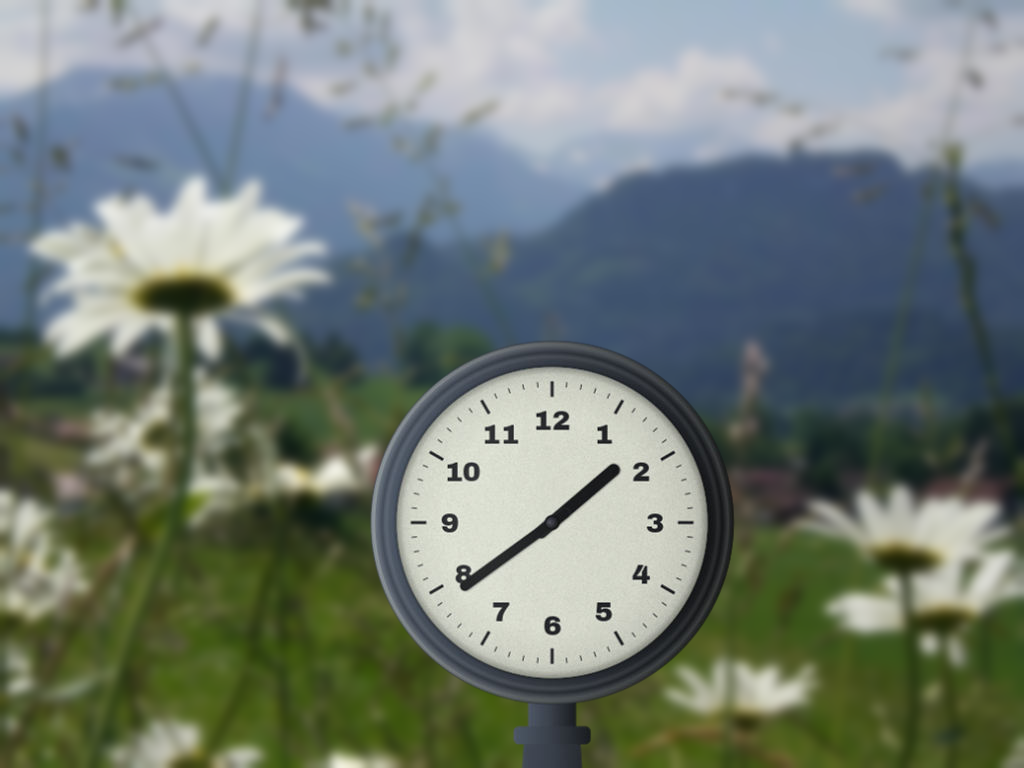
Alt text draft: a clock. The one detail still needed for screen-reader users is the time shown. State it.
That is 1:39
